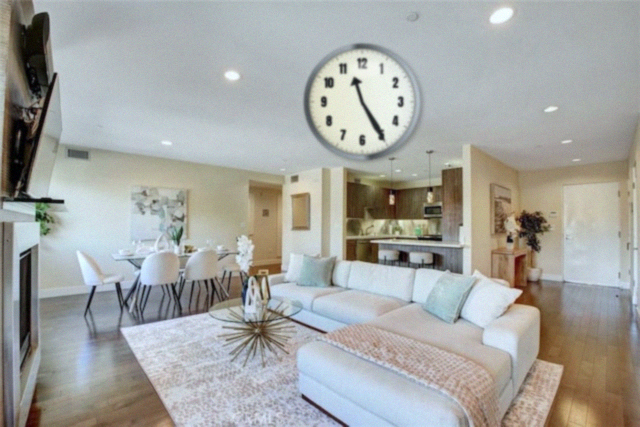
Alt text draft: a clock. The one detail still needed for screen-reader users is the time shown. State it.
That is 11:25
